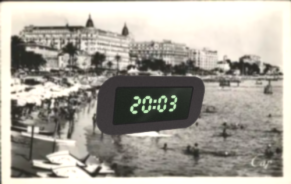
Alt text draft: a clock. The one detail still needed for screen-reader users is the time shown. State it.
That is 20:03
